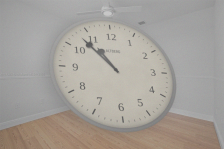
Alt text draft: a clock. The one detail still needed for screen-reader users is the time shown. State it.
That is 10:53
